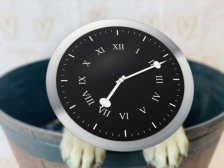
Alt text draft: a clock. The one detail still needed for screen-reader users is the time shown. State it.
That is 7:11
